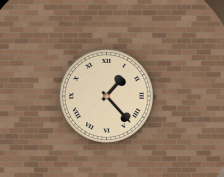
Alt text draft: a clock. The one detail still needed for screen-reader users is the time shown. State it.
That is 1:23
